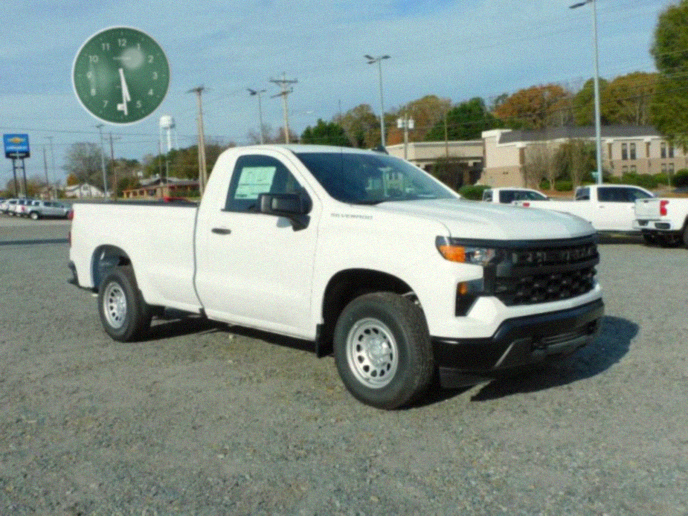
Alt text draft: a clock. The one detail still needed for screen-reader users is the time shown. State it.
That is 5:29
